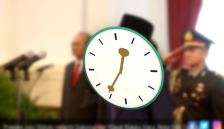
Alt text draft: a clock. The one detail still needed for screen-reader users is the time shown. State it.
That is 12:36
